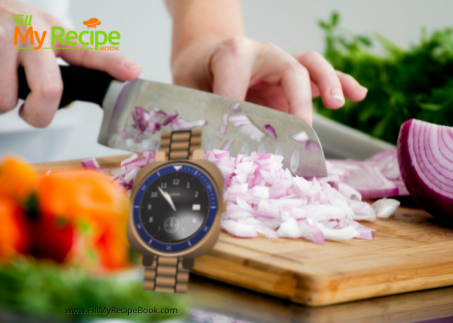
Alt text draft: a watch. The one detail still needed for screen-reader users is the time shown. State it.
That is 10:53
